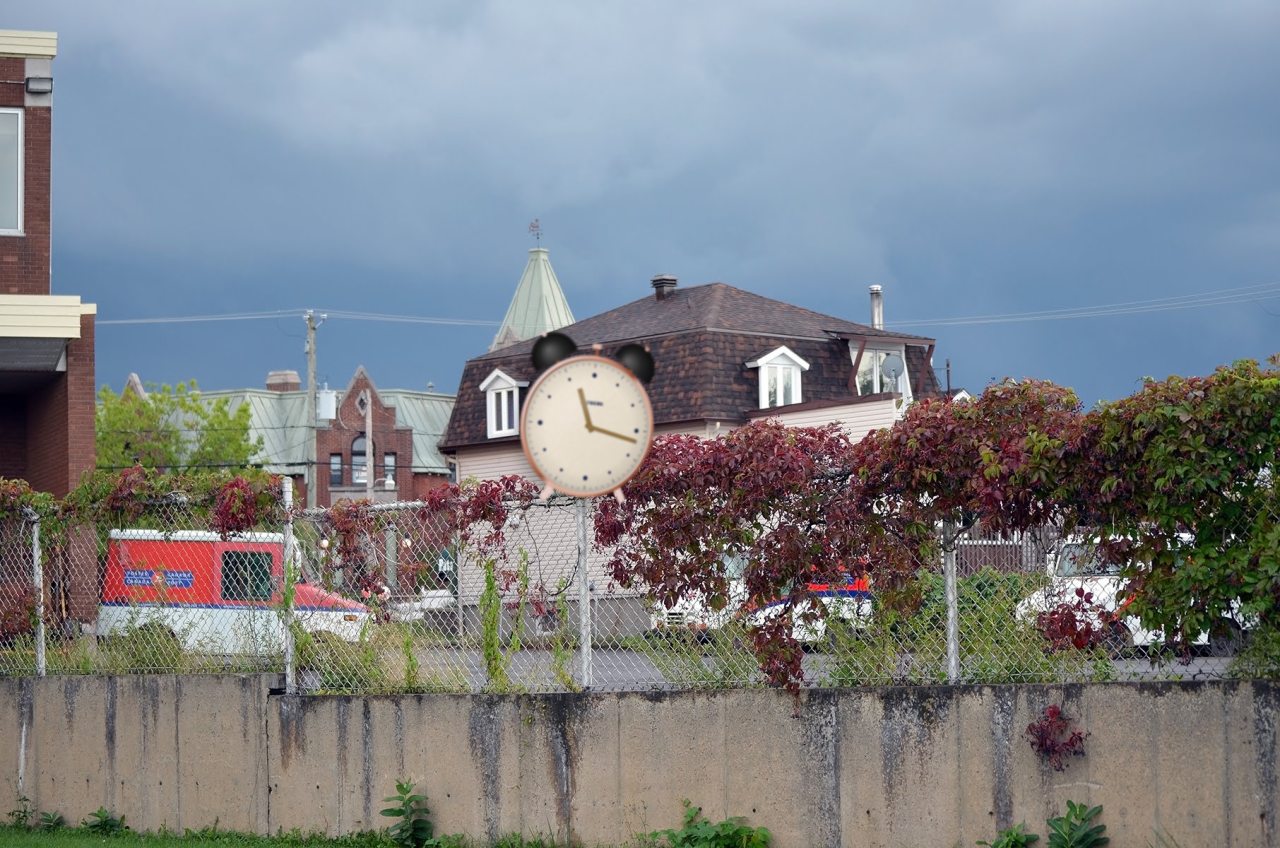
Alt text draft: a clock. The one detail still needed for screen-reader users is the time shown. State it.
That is 11:17
